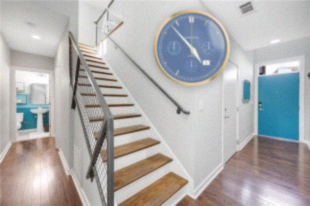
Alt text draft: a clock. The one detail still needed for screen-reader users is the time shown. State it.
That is 4:53
